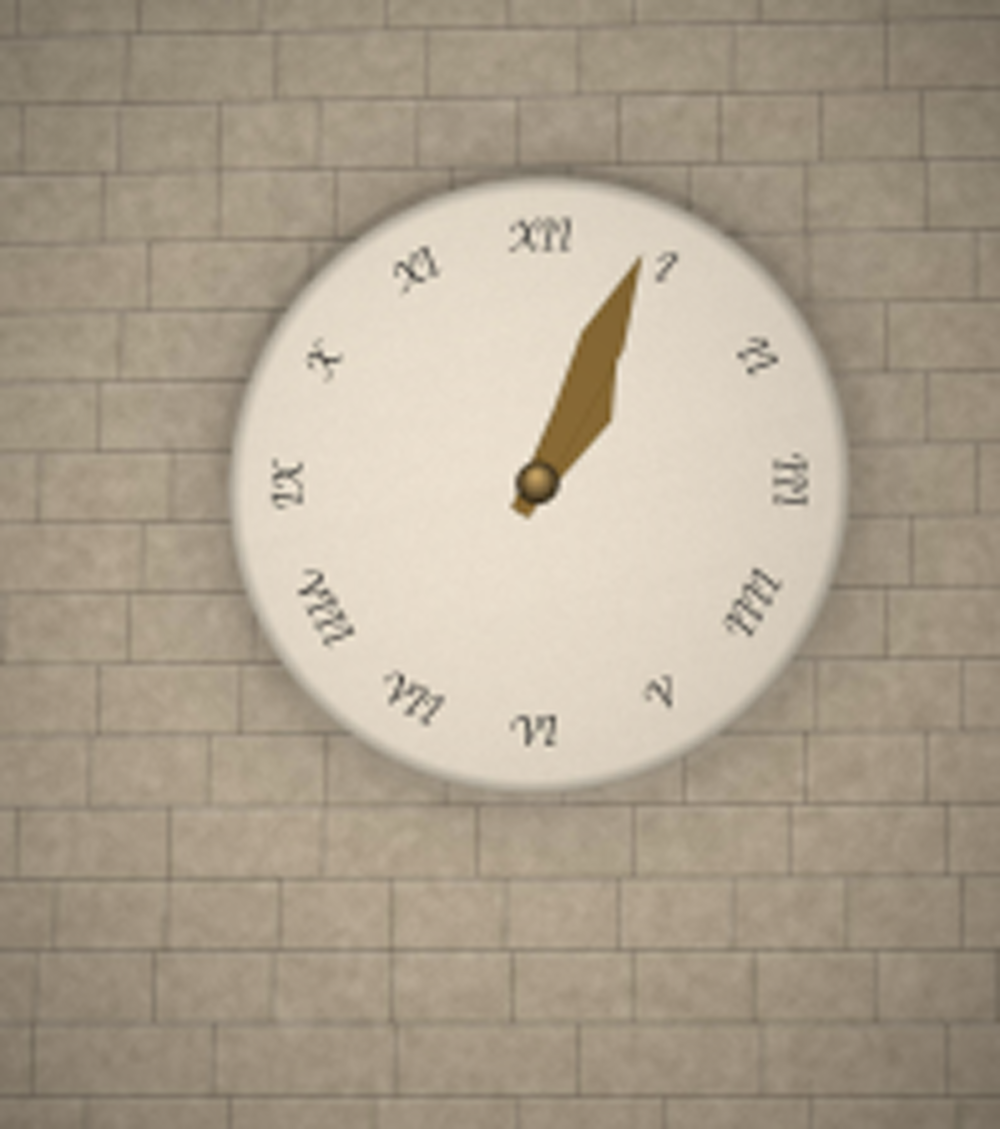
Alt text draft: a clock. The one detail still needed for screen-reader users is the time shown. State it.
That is 1:04
